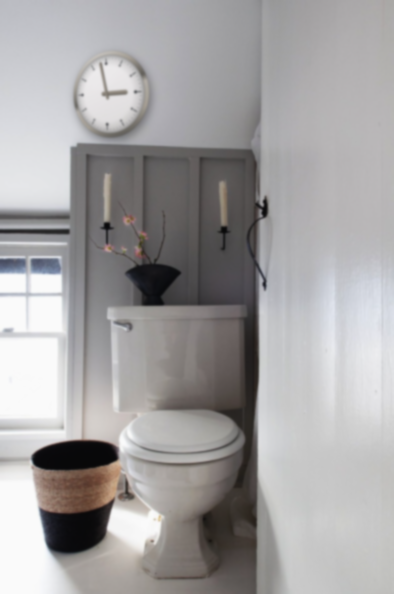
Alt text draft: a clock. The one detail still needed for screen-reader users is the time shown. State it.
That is 2:58
